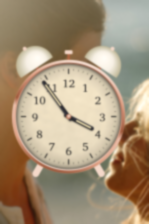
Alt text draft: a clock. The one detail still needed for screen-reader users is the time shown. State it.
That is 3:54
